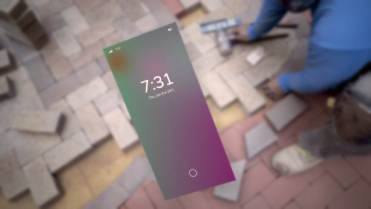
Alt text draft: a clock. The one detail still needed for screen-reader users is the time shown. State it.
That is 7:31
